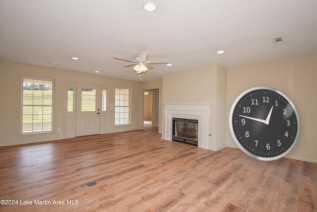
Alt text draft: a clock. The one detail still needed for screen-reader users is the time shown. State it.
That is 12:47
